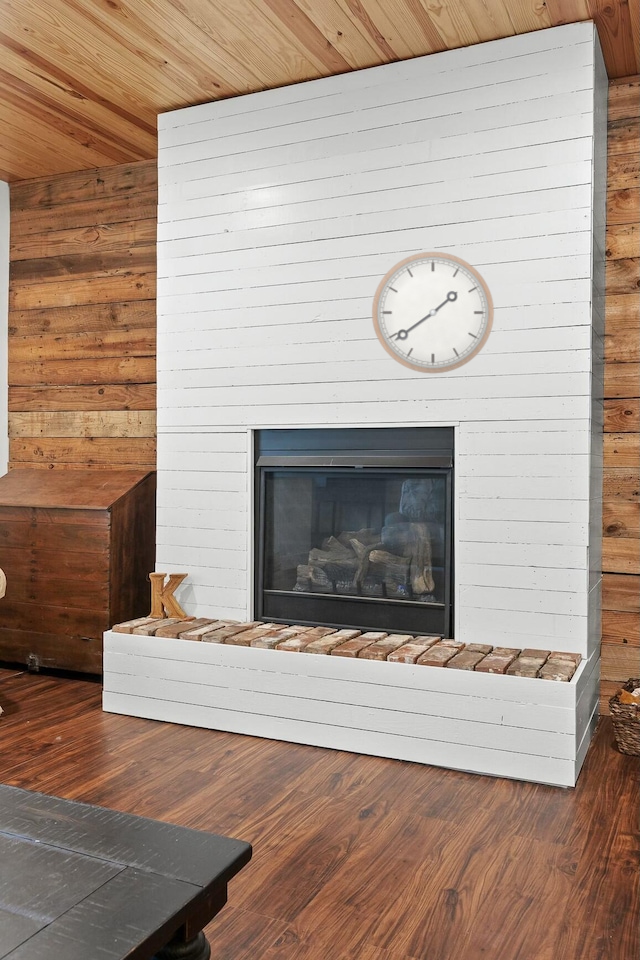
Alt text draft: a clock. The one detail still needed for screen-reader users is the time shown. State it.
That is 1:39
